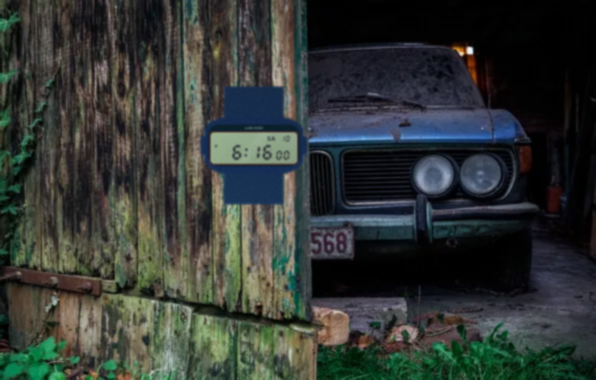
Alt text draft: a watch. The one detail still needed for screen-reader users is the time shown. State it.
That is 6:16
